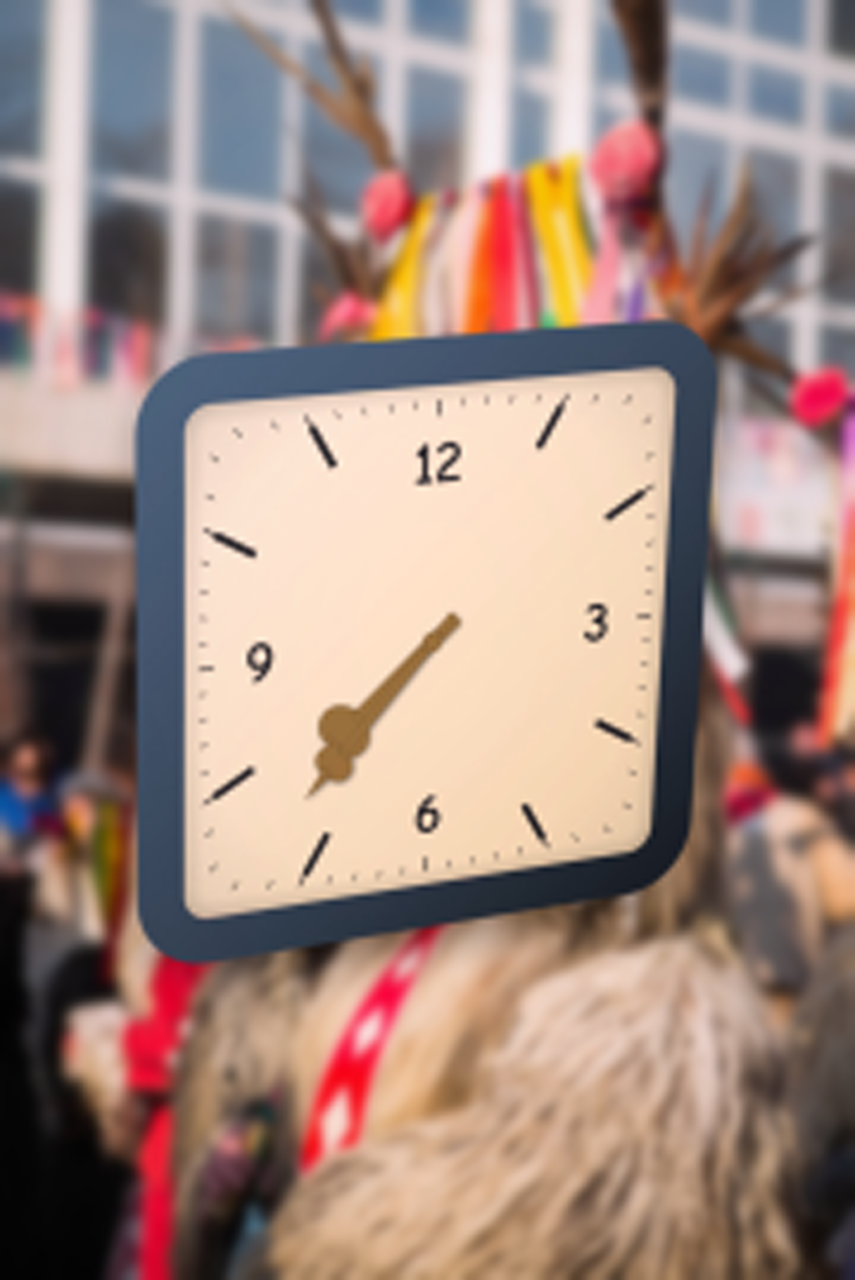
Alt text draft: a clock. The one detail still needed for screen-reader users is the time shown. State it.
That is 7:37
